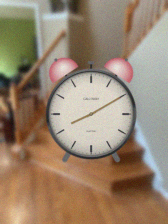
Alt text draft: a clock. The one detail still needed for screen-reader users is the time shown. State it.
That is 8:10
